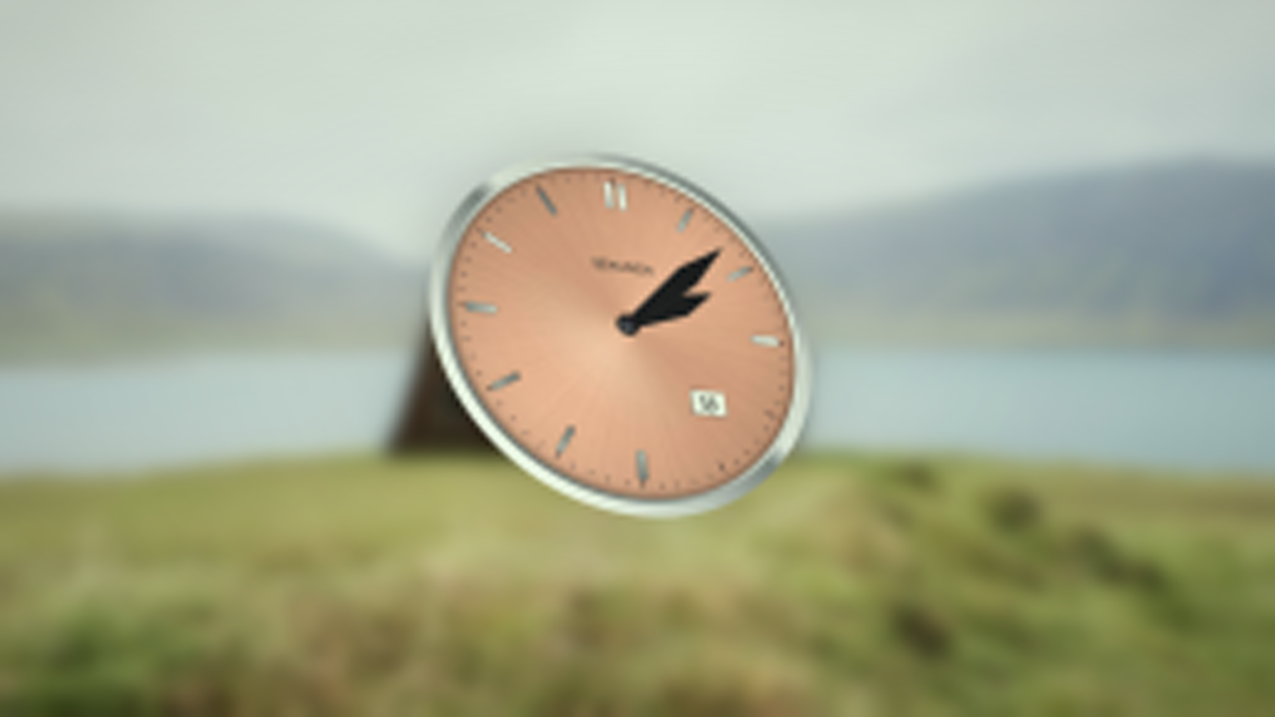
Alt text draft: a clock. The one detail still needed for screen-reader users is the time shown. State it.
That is 2:08
